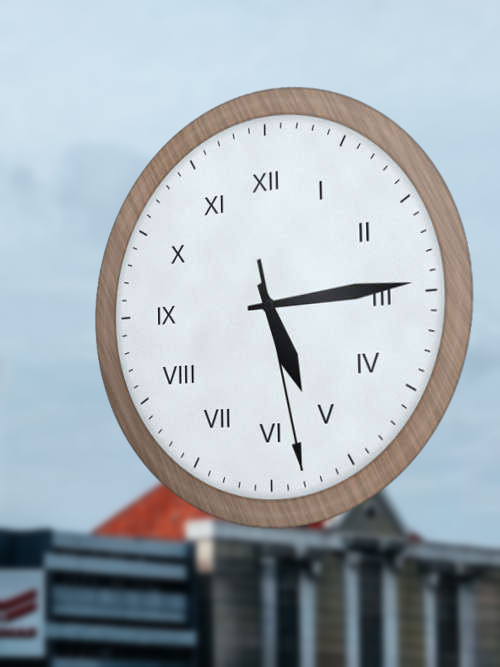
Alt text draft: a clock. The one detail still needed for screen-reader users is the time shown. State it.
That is 5:14:28
